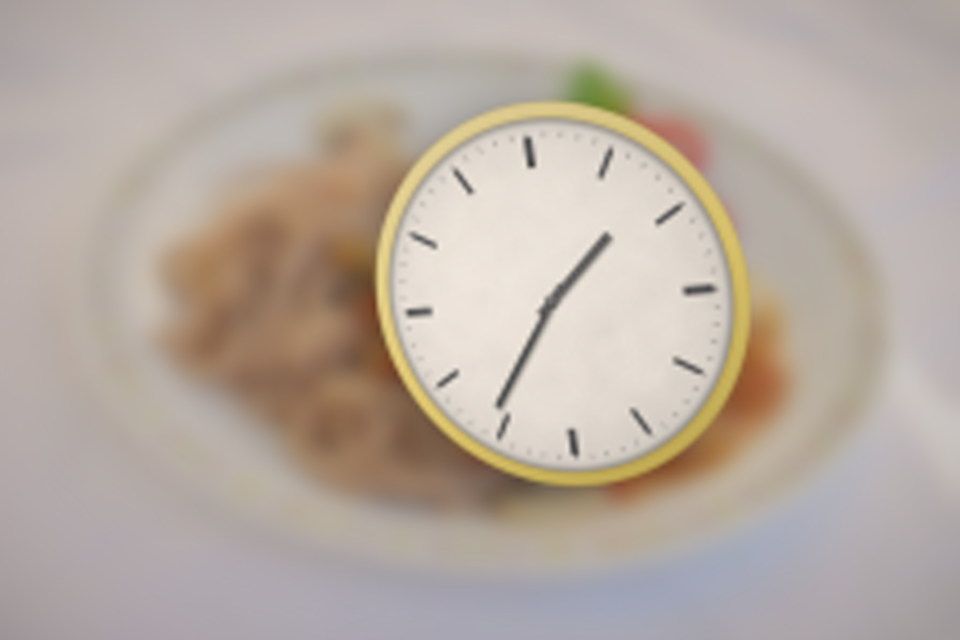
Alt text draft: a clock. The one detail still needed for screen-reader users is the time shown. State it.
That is 1:36
